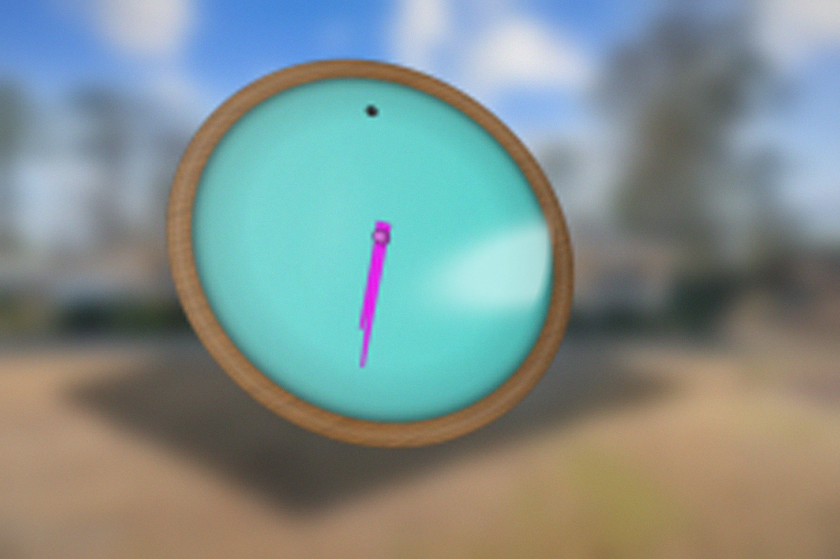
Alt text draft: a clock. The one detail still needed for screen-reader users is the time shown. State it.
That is 6:32
